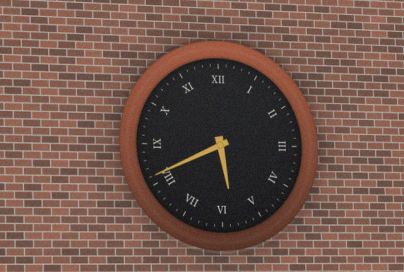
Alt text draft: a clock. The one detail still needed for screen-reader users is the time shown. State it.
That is 5:41
